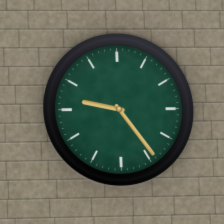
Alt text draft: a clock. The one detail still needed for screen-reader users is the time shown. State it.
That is 9:24
